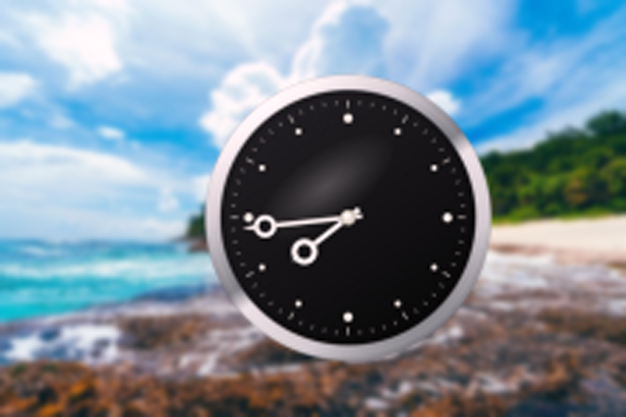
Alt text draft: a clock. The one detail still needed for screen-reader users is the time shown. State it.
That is 7:44
